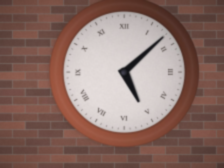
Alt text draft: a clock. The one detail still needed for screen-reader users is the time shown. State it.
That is 5:08
